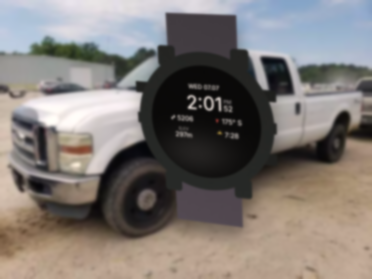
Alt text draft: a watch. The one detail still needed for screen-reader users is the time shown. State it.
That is 2:01
